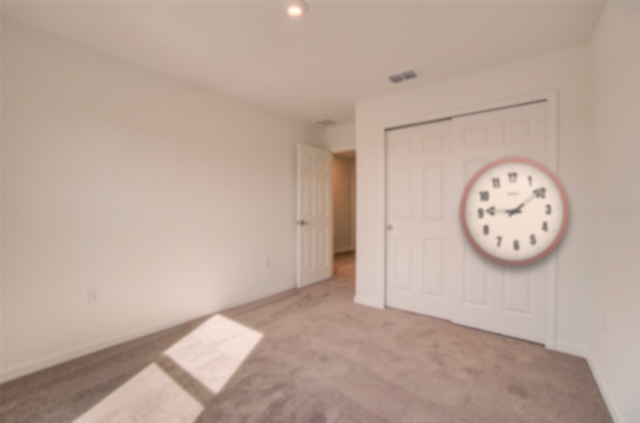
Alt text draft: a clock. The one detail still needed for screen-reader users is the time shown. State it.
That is 9:09
